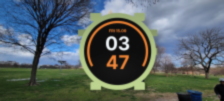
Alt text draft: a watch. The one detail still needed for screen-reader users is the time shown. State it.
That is 3:47
